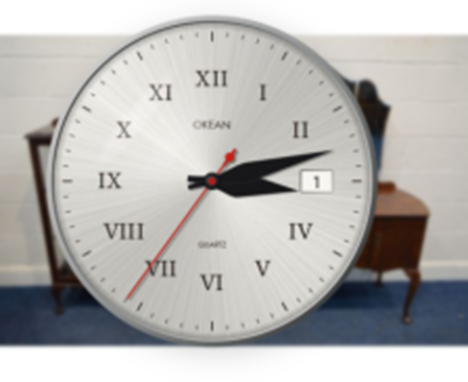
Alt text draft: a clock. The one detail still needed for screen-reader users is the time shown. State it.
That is 3:12:36
